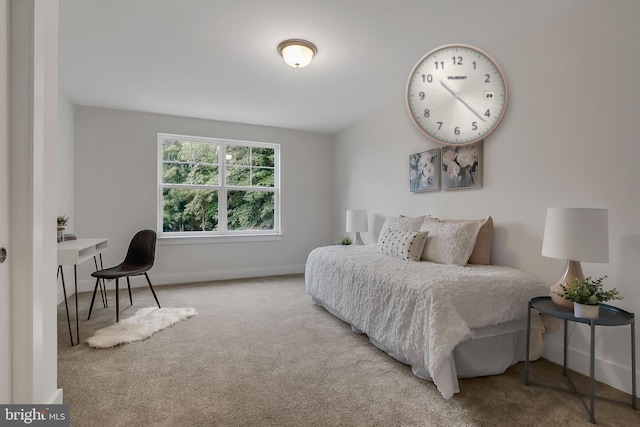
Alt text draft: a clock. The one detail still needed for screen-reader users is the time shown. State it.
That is 10:22
